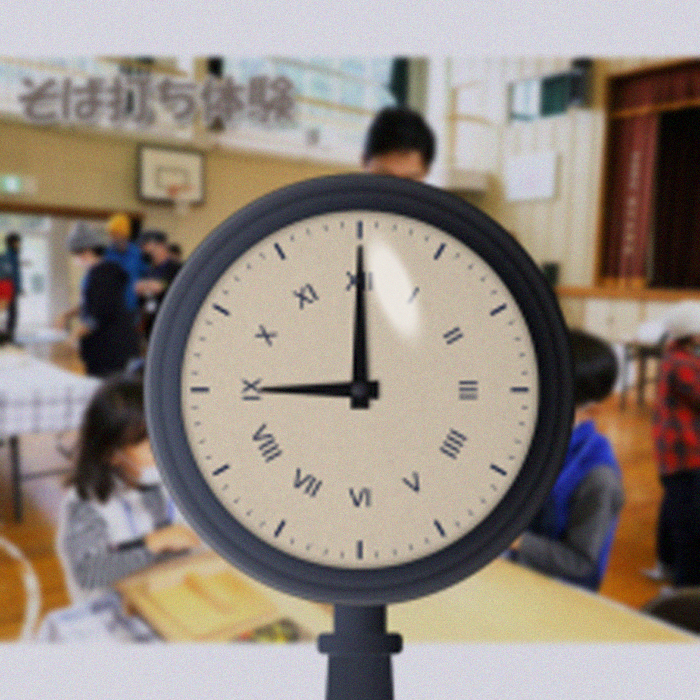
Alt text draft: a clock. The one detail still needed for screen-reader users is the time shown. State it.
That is 9:00
